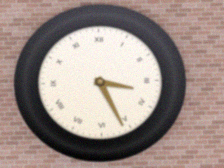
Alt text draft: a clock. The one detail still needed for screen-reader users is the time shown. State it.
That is 3:26
